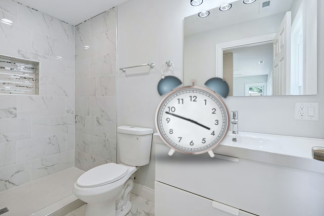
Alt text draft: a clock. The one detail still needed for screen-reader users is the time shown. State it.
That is 3:48
